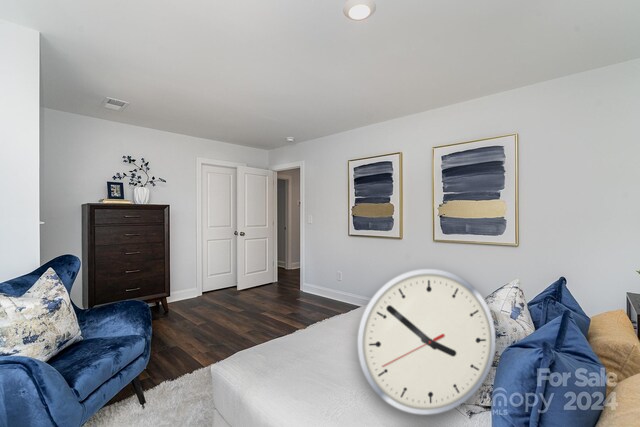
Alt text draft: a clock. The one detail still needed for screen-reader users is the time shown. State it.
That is 3:51:41
